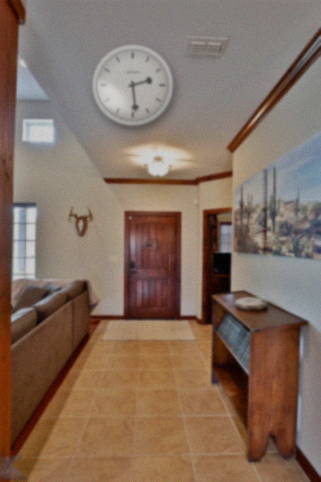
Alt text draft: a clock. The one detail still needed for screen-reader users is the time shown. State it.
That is 2:29
